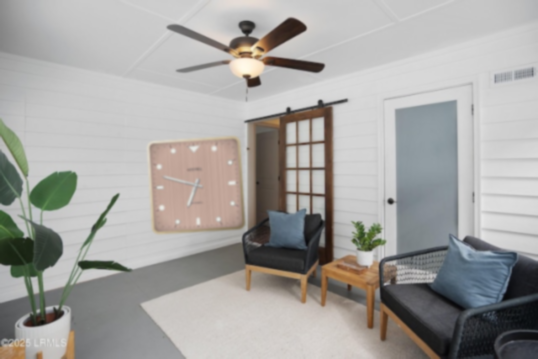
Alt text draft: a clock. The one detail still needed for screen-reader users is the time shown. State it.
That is 6:48
